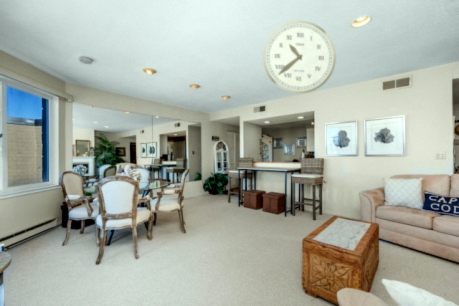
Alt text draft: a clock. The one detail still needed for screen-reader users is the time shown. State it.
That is 10:38
